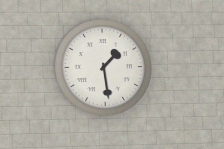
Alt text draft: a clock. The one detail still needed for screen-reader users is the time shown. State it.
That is 1:29
